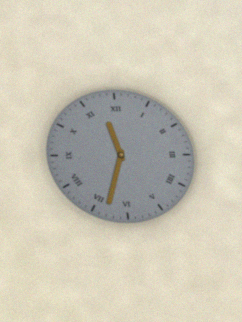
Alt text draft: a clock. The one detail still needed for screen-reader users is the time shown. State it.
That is 11:33
